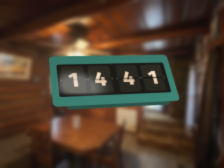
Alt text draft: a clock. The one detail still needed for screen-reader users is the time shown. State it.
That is 14:41
